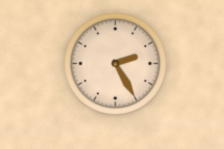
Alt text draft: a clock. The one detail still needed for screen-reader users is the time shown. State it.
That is 2:25
